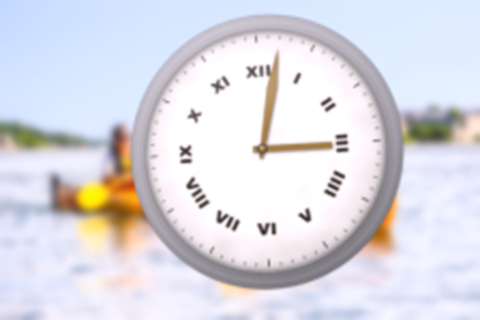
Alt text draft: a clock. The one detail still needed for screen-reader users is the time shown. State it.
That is 3:02
